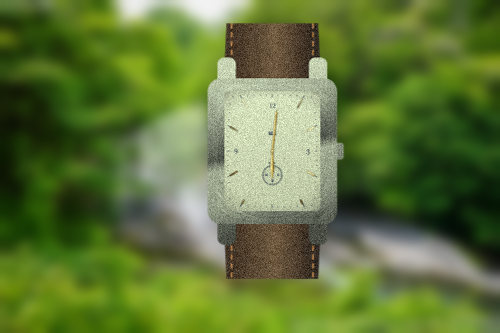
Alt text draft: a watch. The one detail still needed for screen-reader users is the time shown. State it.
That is 6:01
